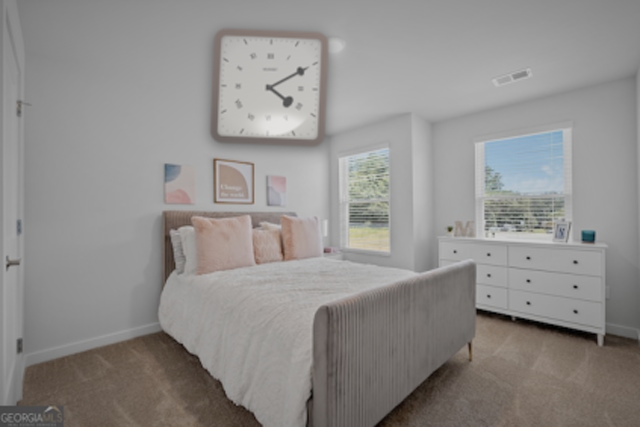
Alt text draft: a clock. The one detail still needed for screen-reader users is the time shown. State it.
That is 4:10
